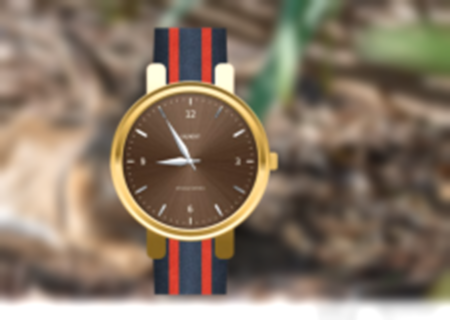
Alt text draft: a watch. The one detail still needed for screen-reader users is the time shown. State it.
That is 8:55
